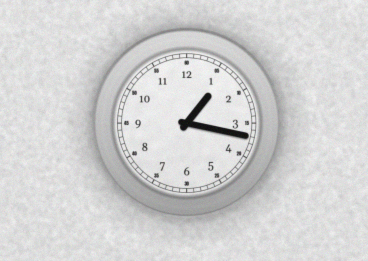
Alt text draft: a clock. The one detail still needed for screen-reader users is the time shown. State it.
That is 1:17
